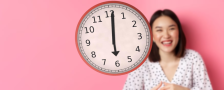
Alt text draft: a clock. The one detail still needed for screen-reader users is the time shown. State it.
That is 6:01
